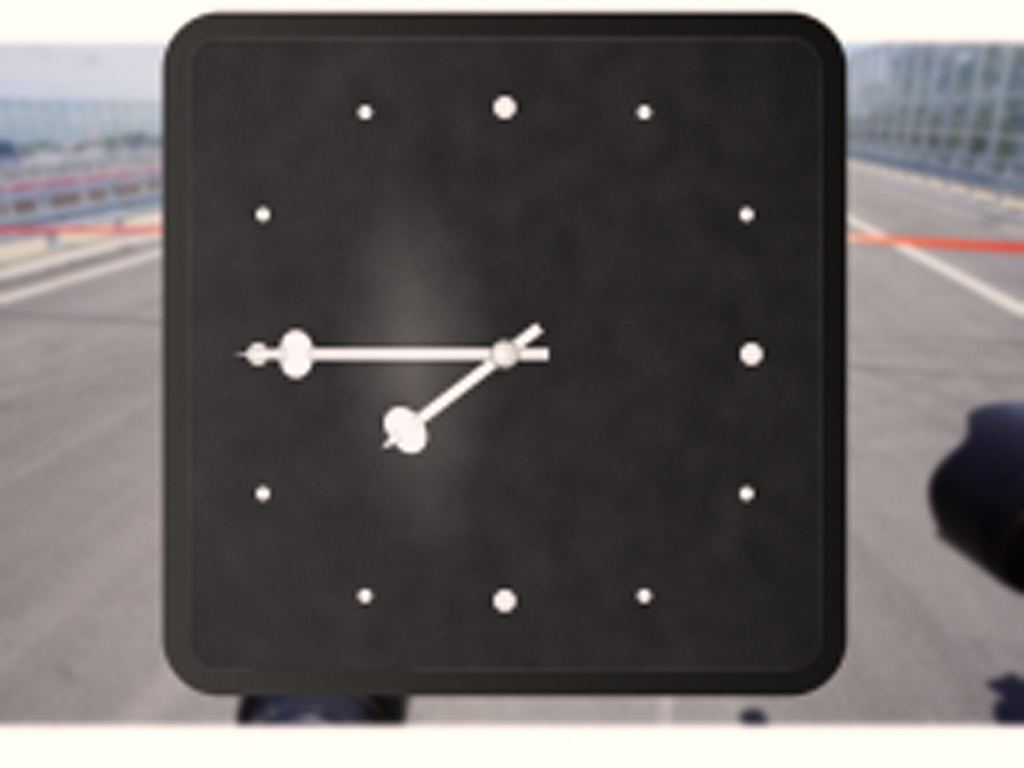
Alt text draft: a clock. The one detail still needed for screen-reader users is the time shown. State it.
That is 7:45
